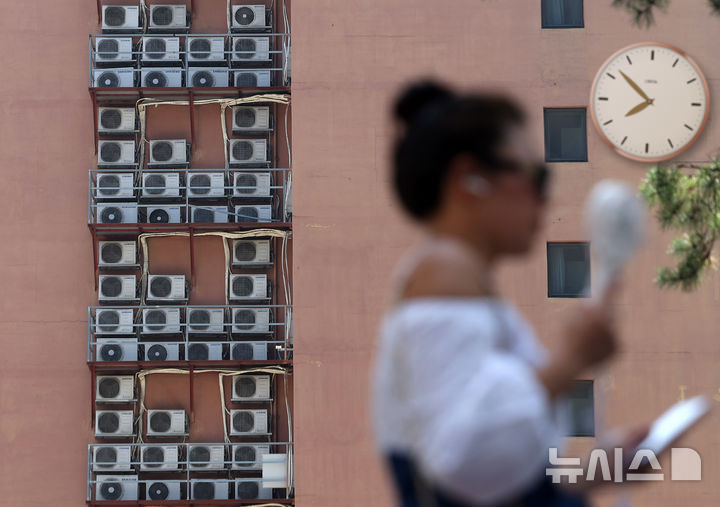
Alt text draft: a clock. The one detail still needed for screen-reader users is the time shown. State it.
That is 7:52
